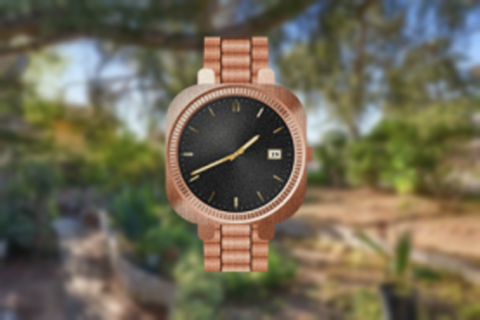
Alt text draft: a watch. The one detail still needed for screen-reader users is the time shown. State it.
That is 1:41
